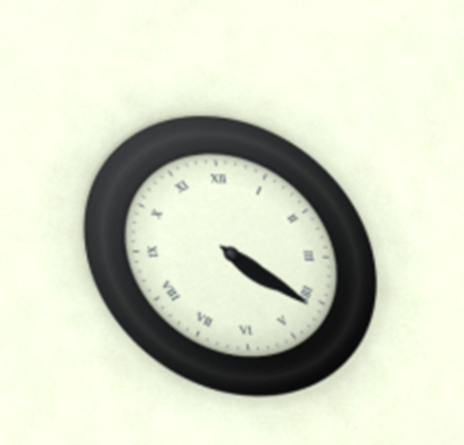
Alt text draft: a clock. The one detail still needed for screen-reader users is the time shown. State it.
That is 4:21
